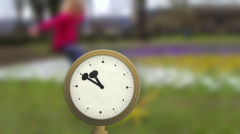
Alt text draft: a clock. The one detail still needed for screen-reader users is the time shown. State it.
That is 10:50
